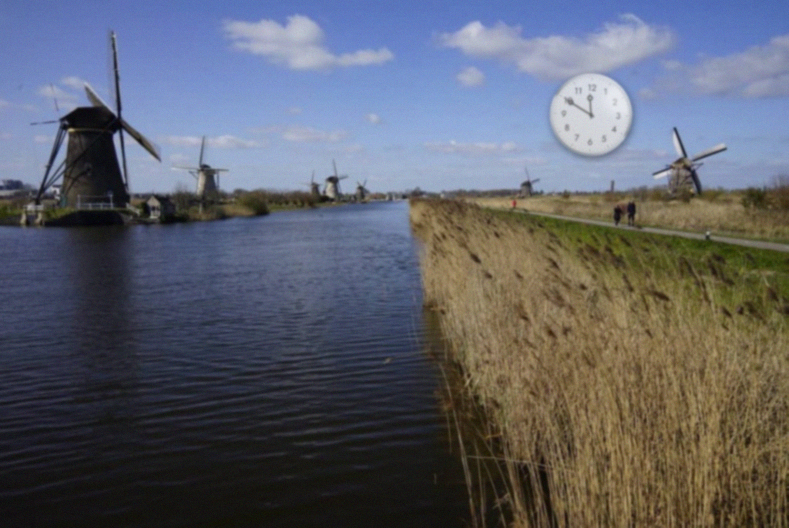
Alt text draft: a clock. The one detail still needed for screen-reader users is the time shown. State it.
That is 11:50
